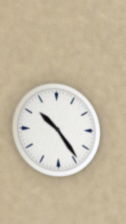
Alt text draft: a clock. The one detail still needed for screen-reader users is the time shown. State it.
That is 10:24
